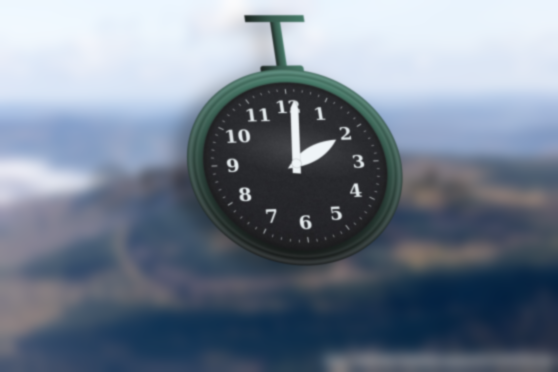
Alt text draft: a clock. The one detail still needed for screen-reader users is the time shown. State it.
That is 2:01
